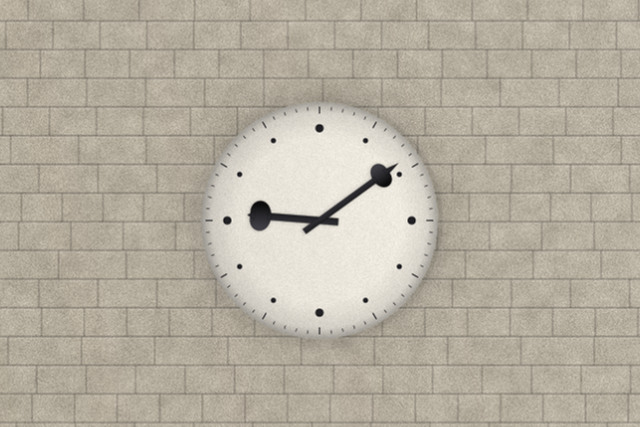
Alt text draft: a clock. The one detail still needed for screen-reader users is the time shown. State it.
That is 9:09
